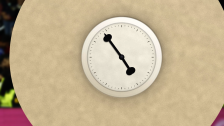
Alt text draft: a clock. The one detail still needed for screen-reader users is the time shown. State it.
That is 4:54
